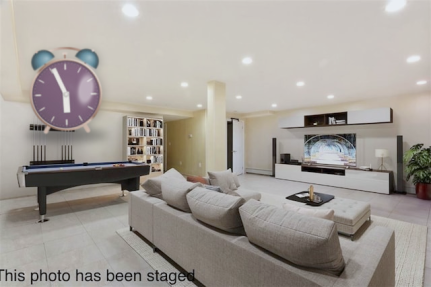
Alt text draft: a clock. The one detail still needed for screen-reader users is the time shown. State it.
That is 5:56
